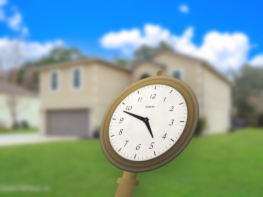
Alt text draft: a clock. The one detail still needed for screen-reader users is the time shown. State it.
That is 4:48
